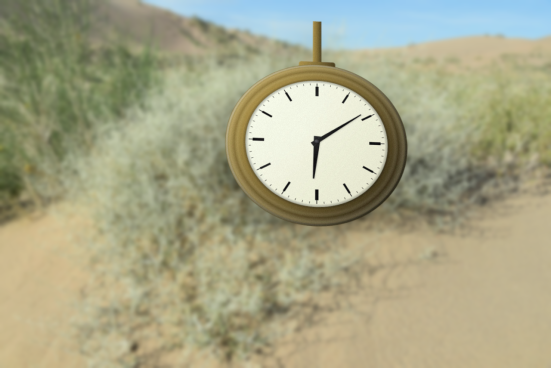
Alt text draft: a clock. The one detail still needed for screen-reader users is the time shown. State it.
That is 6:09
